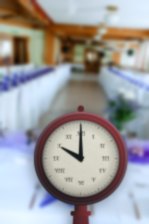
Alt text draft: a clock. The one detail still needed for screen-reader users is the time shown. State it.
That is 10:00
